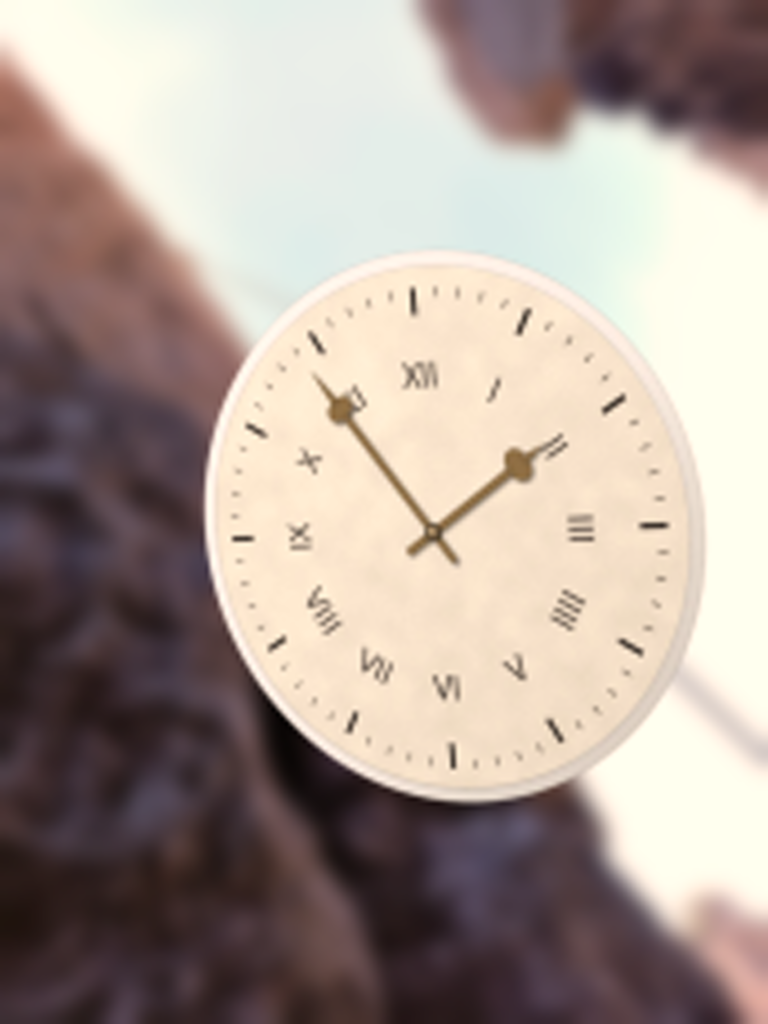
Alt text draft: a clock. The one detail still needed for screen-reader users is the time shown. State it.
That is 1:54
